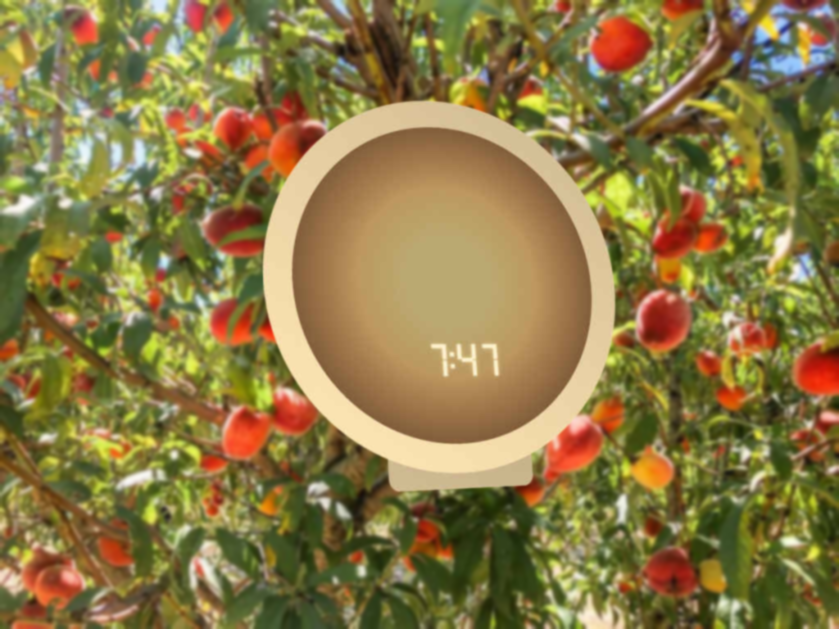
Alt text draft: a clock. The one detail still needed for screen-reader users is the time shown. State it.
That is 7:47
